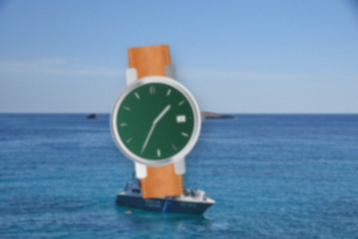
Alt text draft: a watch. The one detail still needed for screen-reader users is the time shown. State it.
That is 1:35
